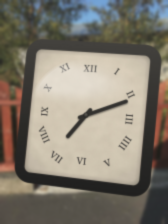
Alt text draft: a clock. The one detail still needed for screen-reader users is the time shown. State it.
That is 7:11
